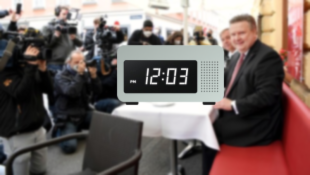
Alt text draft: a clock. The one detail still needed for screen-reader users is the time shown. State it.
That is 12:03
